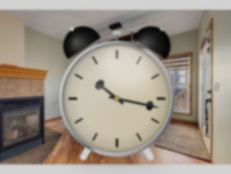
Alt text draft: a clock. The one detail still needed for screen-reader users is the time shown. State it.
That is 10:17
